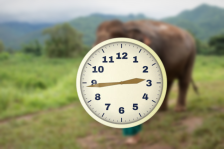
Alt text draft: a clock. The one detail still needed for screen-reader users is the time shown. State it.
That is 2:44
